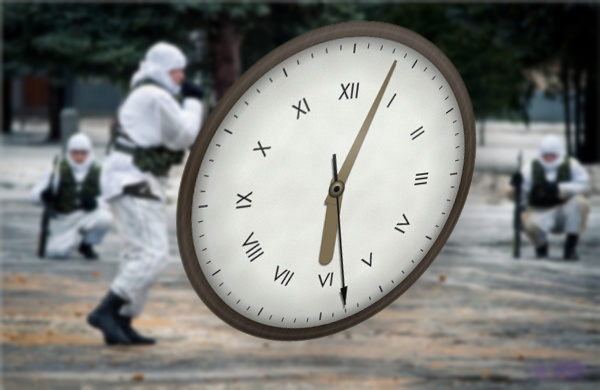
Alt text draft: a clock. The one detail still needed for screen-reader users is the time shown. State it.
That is 6:03:28
